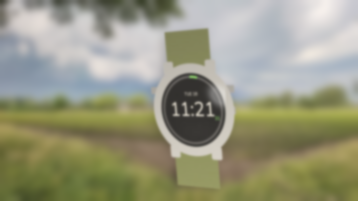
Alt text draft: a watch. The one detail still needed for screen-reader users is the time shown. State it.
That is 11:21
